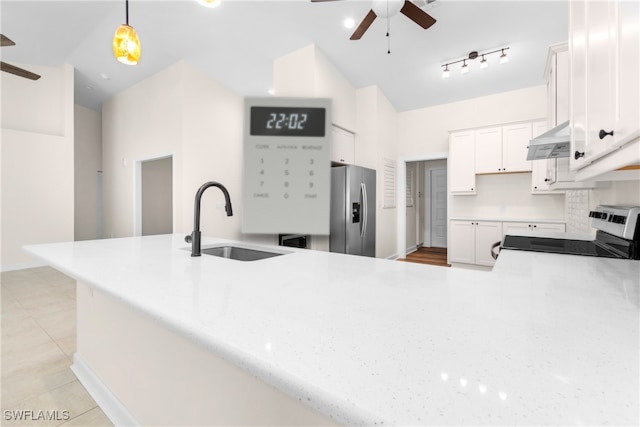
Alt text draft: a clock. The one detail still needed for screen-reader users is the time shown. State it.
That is 22:02
